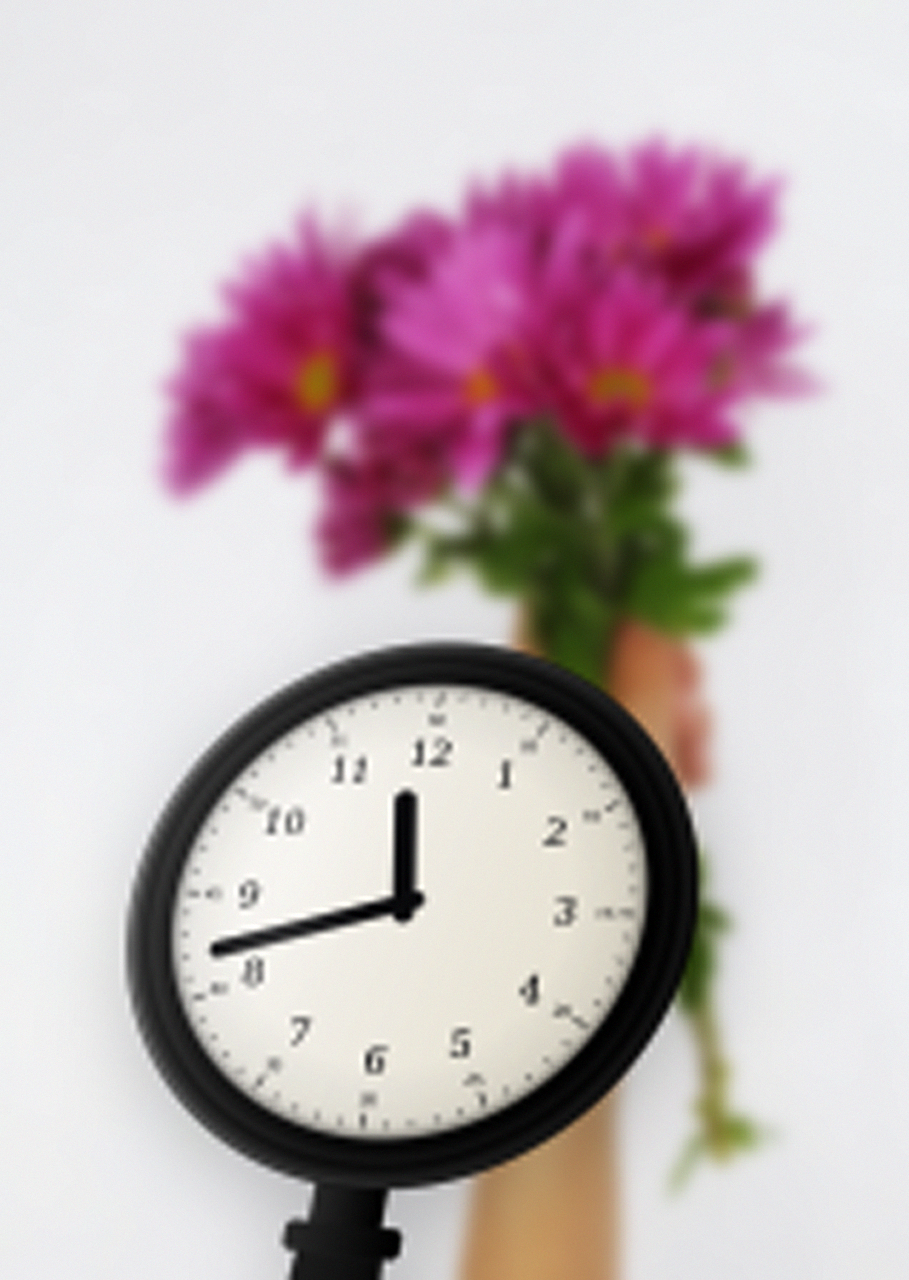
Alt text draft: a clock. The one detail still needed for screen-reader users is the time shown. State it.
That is 11:42
